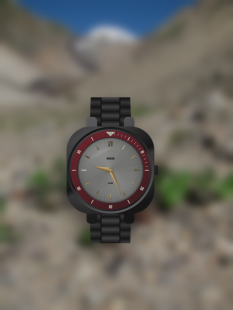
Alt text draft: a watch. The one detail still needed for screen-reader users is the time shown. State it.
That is 9:26
